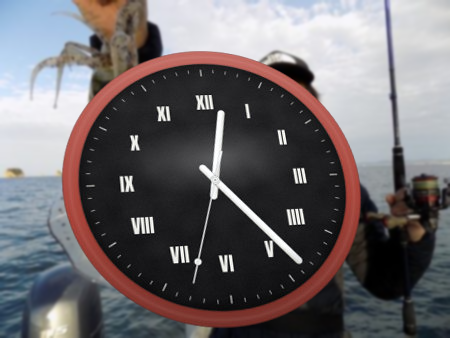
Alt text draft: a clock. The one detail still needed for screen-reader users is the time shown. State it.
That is 12:23:33
